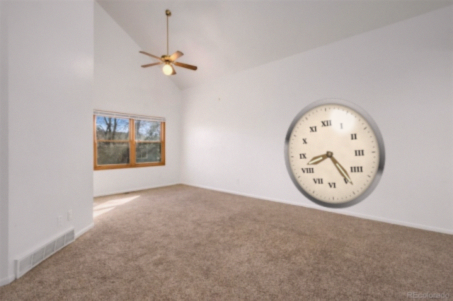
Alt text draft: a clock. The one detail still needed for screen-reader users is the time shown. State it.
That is 8:24
